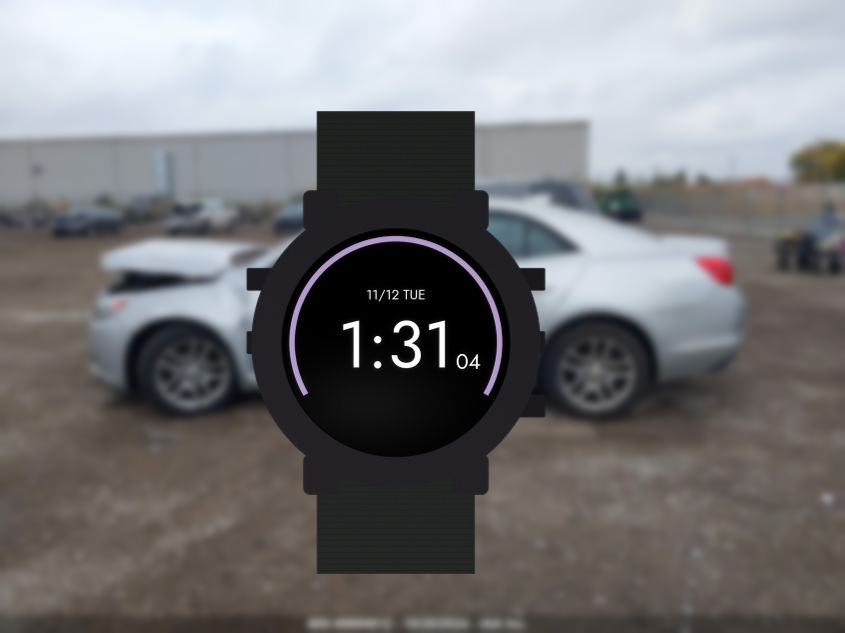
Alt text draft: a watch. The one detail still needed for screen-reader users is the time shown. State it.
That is 1:31:04
